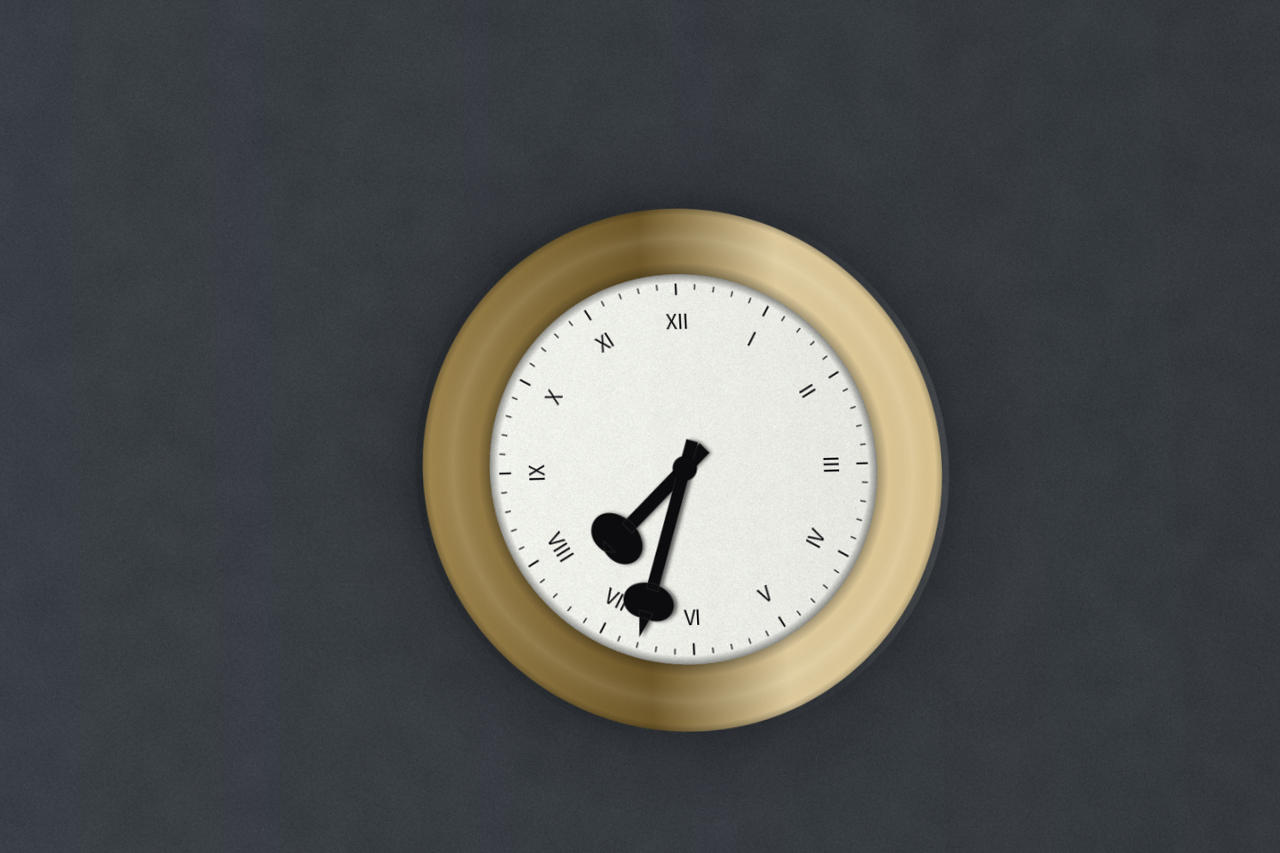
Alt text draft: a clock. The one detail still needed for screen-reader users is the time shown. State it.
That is 7:33
